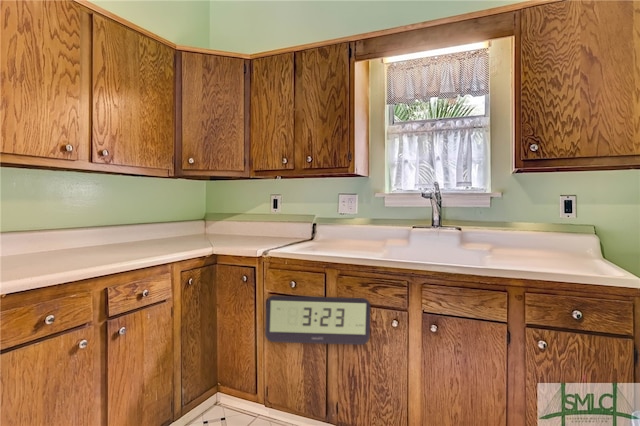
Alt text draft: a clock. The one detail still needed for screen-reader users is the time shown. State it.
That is 3:23
